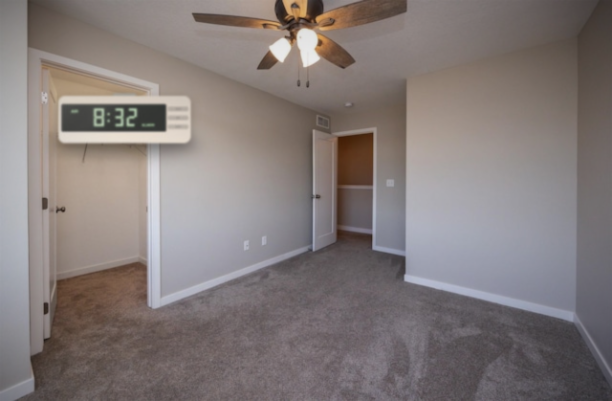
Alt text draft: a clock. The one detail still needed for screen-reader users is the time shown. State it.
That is 8:32
